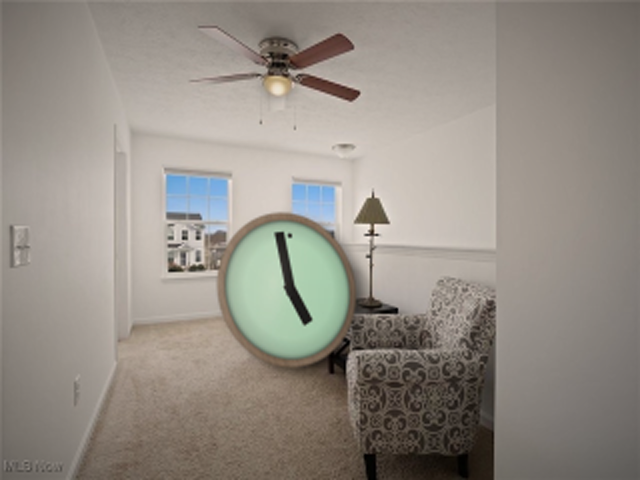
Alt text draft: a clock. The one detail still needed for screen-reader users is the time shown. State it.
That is 4:58
